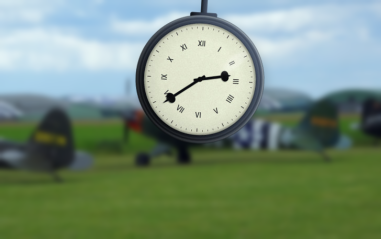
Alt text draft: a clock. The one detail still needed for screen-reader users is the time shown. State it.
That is 2:39
